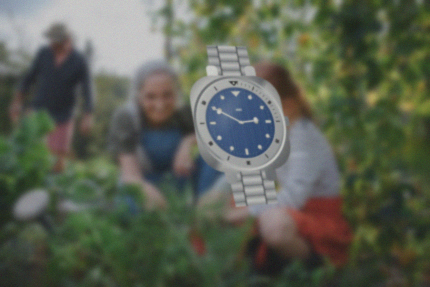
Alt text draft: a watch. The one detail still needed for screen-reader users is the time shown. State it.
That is 2:50
